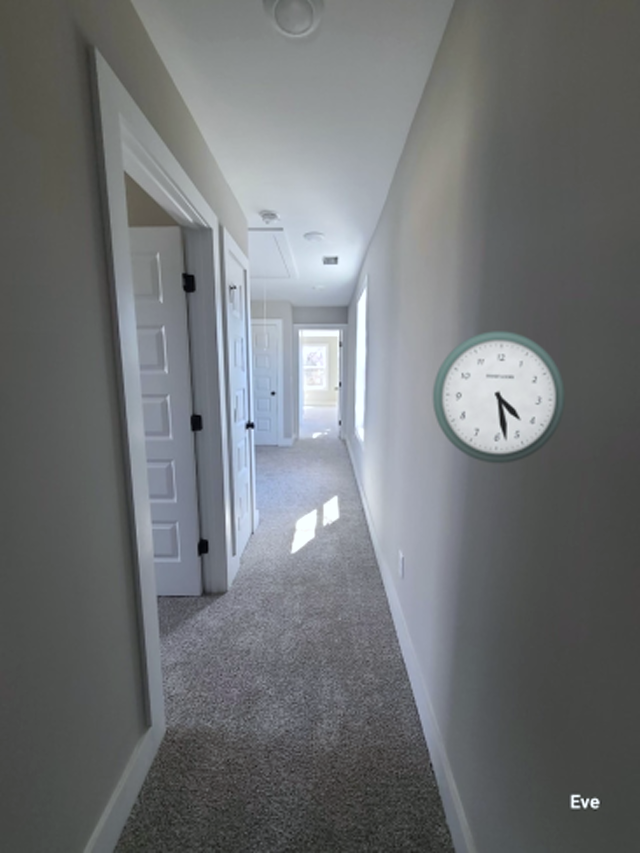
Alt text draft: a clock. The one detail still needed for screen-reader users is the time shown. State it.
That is 4:28
